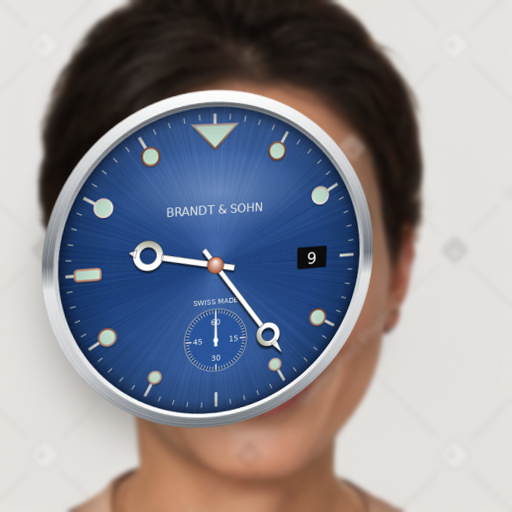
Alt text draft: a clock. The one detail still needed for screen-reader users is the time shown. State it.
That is 9:24
